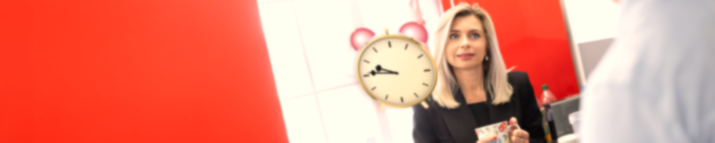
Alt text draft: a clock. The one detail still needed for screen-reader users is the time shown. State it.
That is 9:46
